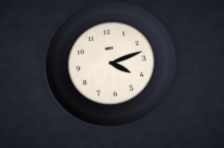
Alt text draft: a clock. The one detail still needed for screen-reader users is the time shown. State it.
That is 4:13
